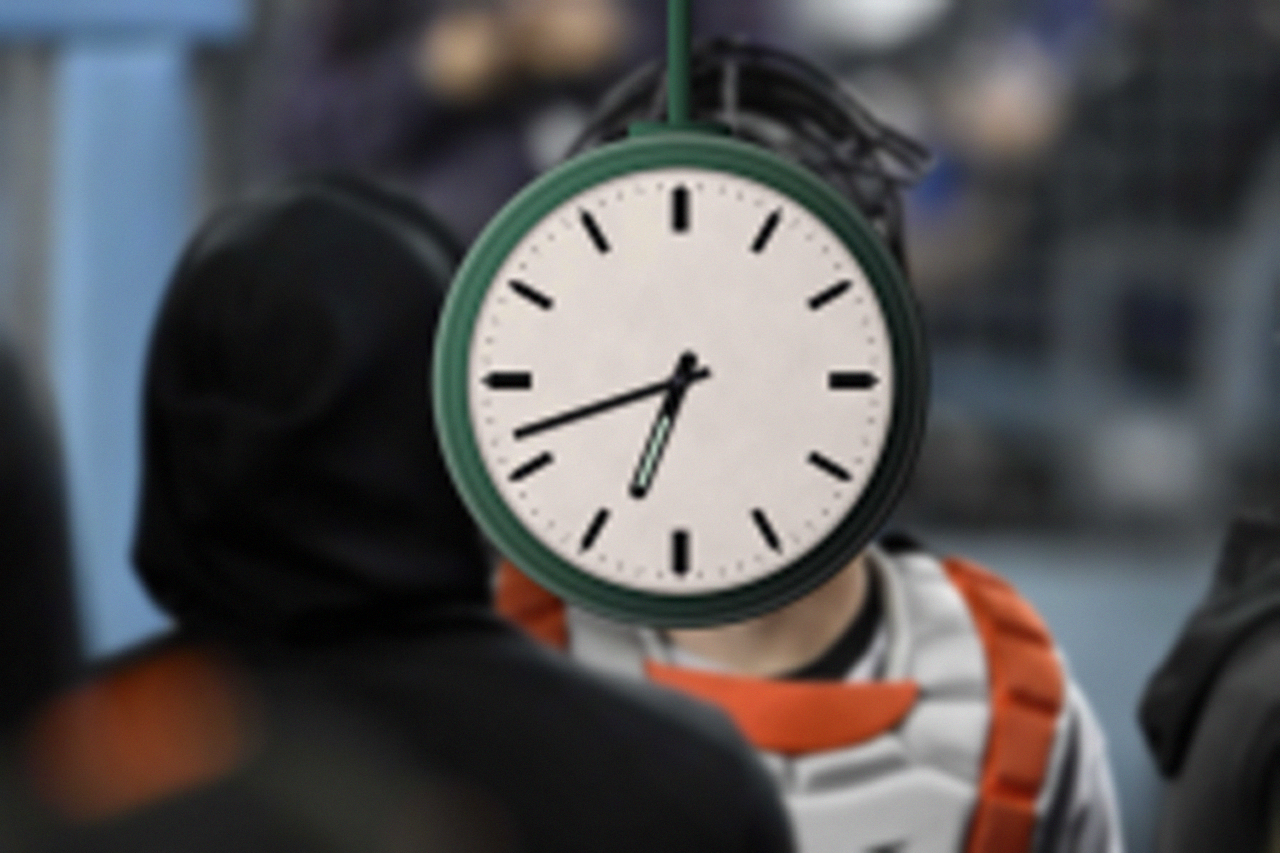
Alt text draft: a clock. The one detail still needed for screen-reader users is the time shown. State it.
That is 6:42
